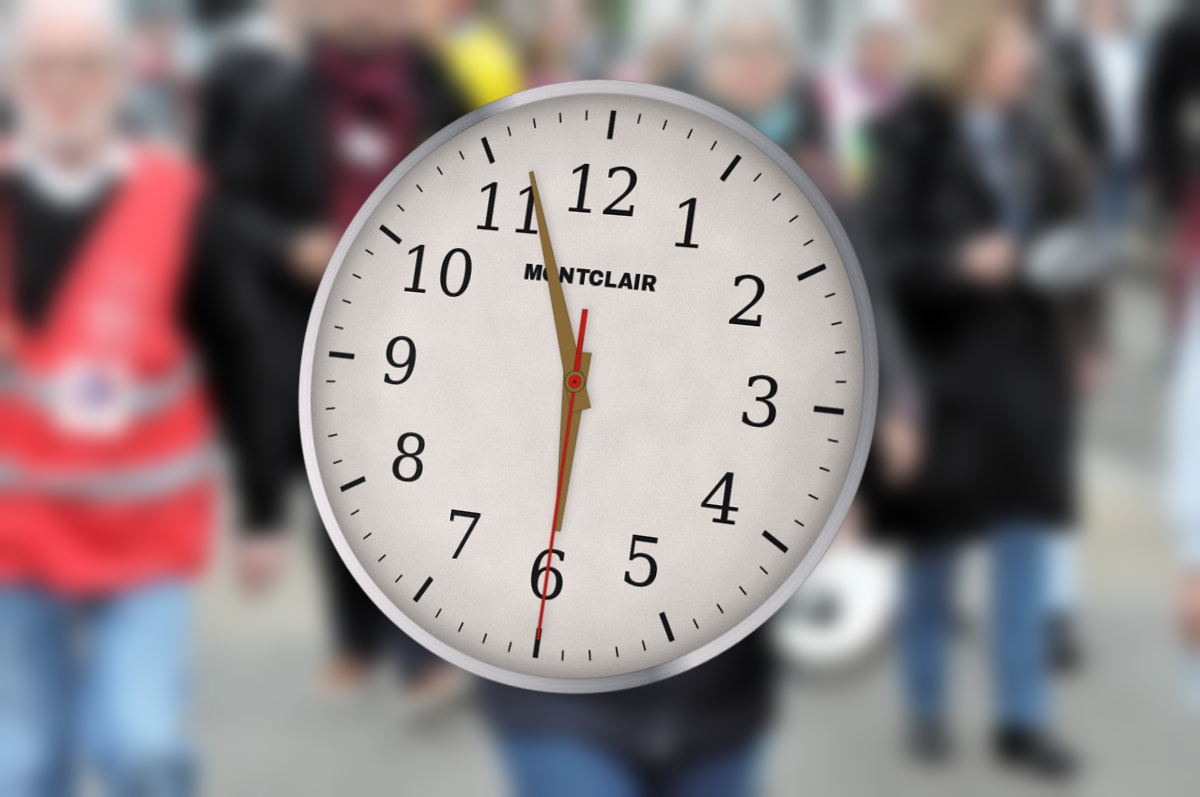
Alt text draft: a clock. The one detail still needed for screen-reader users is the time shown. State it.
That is 5:56:30
